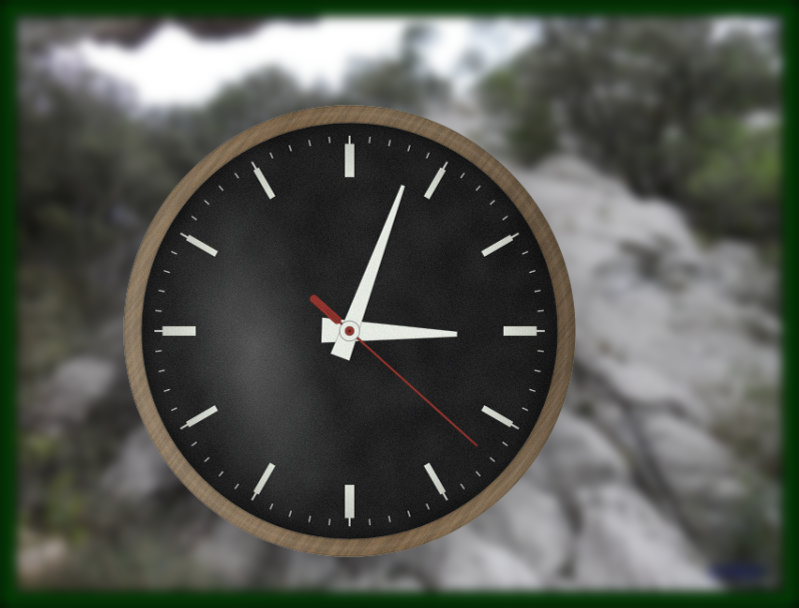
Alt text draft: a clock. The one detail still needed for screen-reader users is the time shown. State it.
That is 3:03:22
